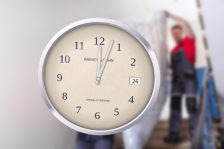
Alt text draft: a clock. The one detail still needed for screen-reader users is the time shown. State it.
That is 12:03
